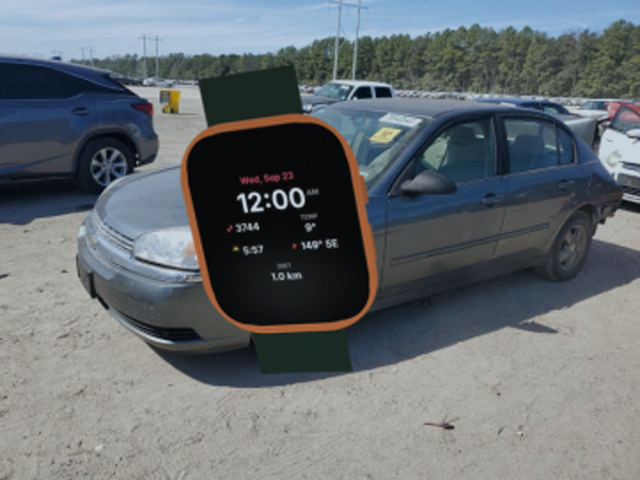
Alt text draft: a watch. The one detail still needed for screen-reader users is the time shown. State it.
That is 12:00
